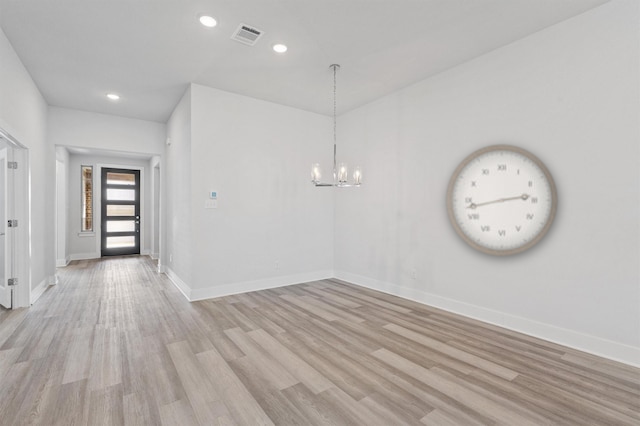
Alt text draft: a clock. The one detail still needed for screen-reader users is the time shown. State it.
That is 2:43
